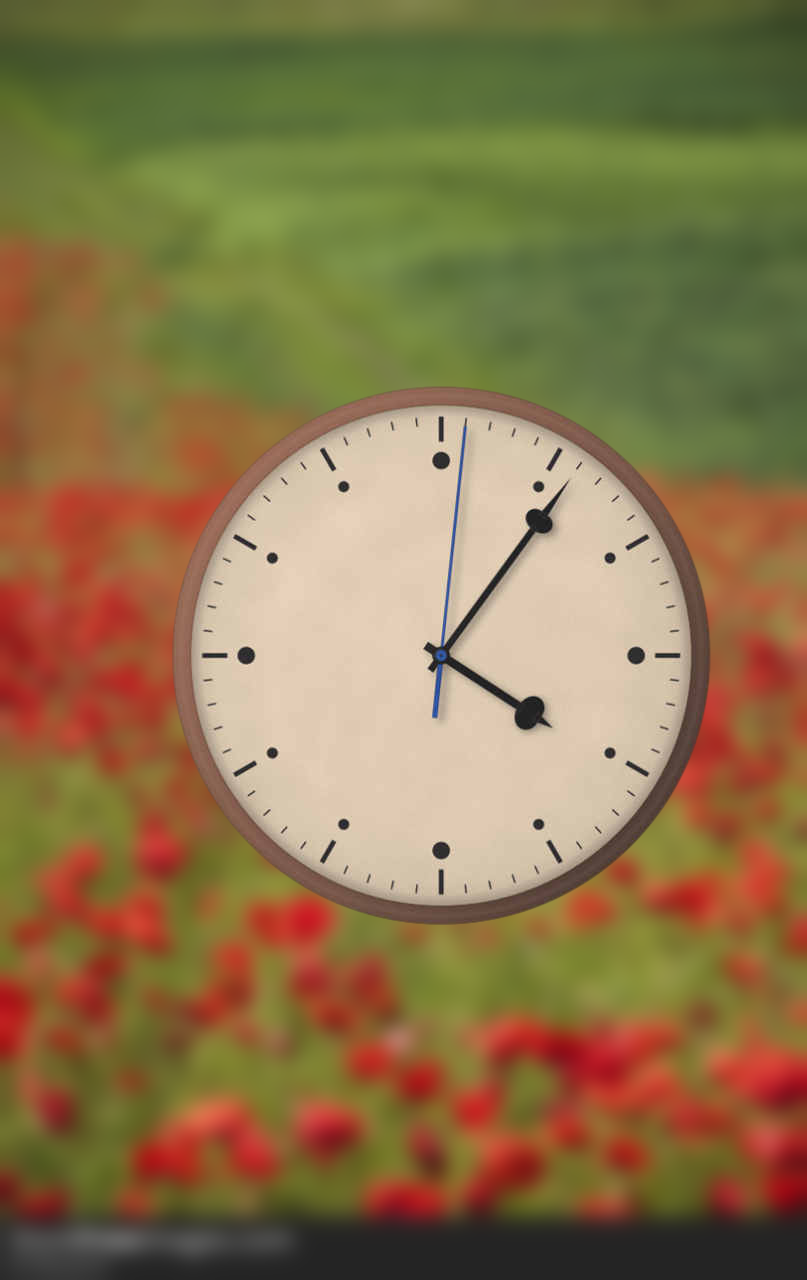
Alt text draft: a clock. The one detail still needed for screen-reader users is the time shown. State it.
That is 4:06:01
